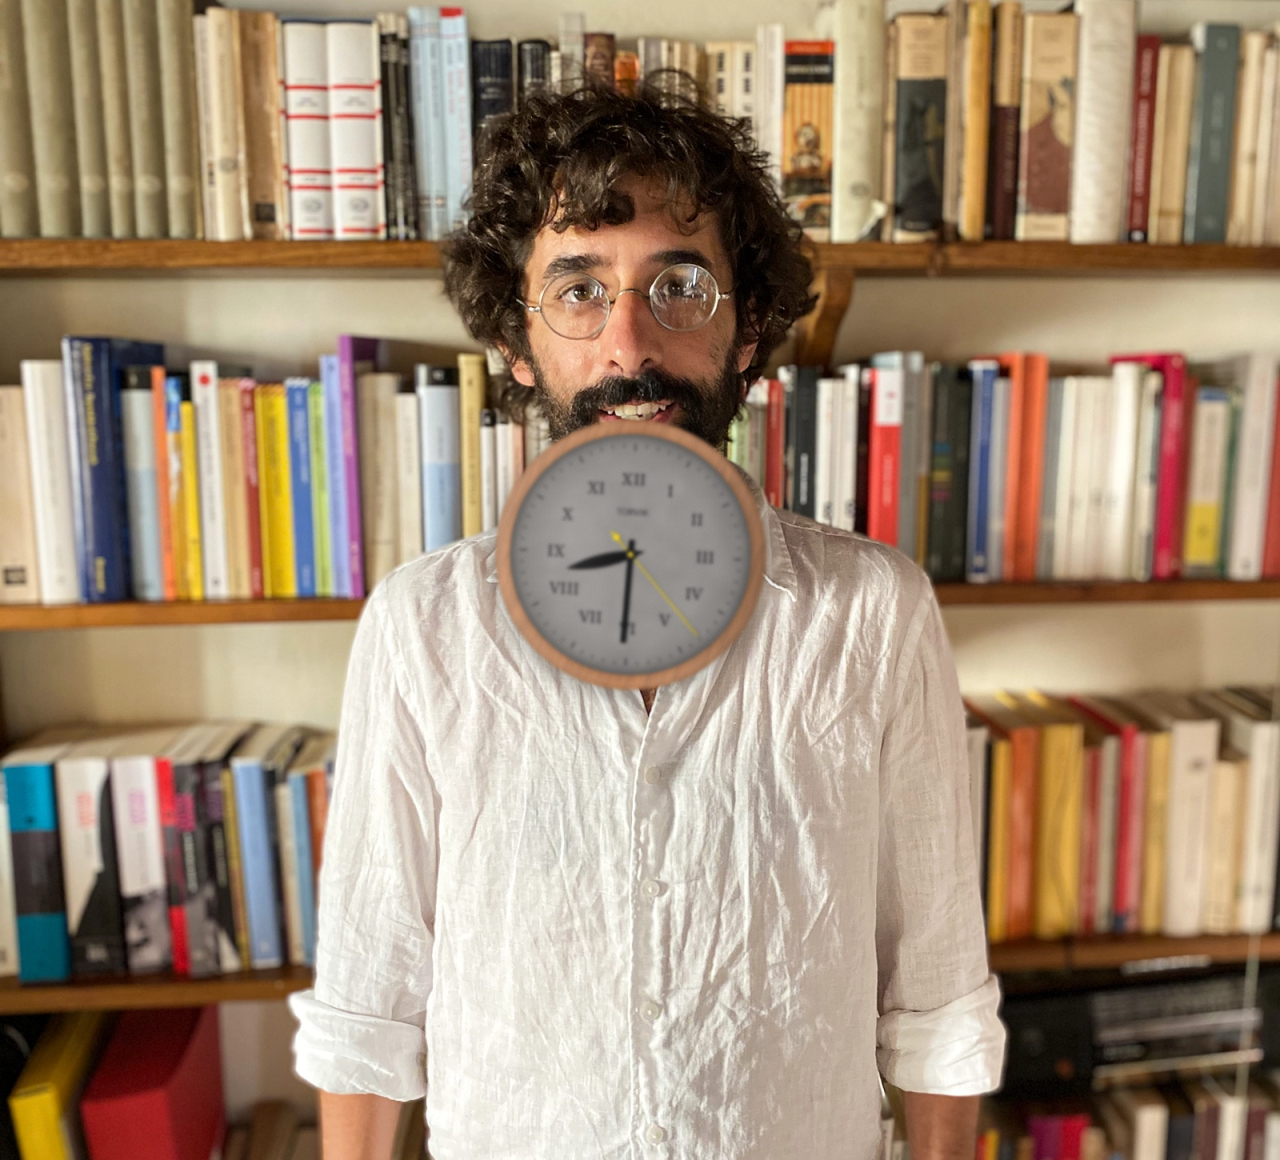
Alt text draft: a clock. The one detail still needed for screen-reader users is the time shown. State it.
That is 8:30:23
